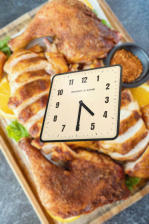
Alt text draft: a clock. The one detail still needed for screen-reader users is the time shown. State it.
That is 4:30
